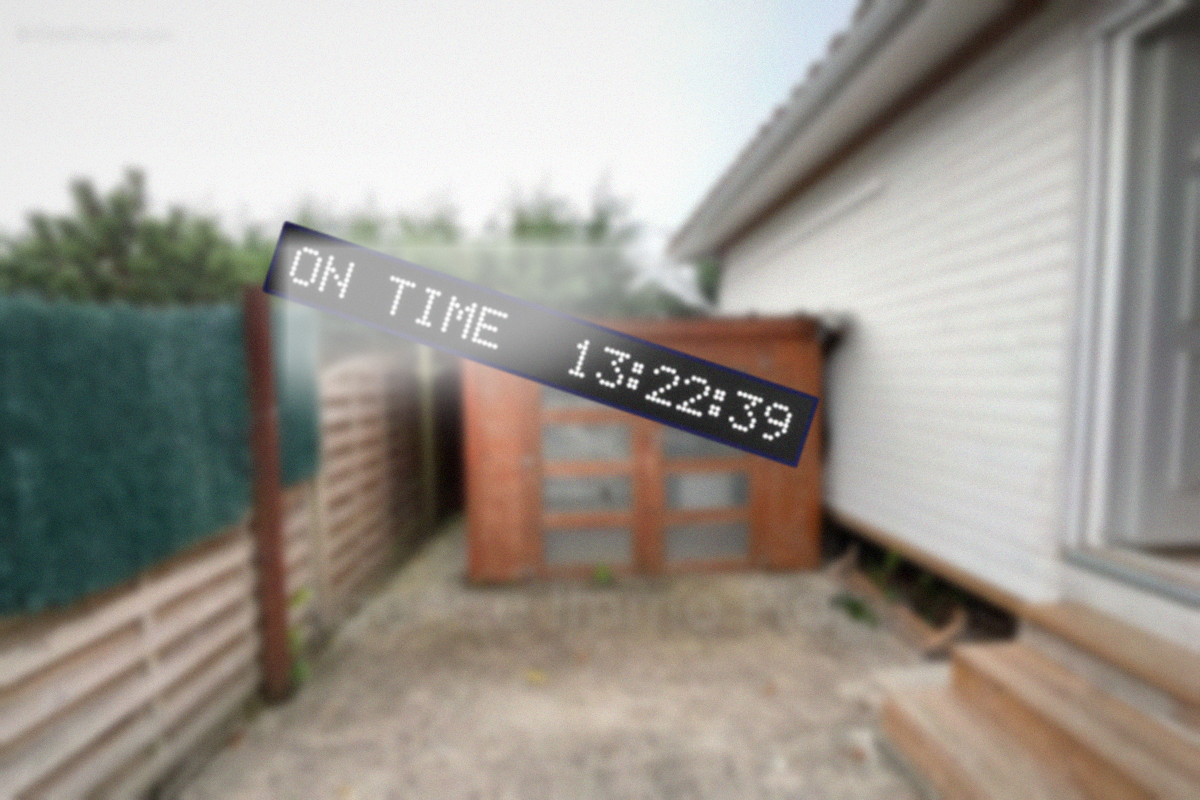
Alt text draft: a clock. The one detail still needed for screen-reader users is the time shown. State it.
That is 13:22:39
